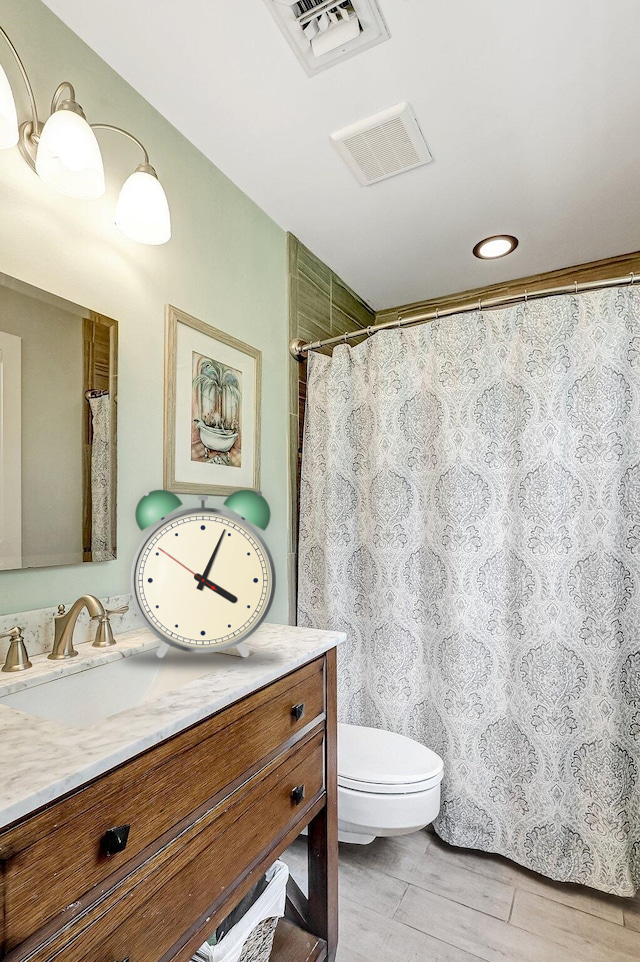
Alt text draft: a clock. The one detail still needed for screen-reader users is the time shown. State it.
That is 4:03:51
